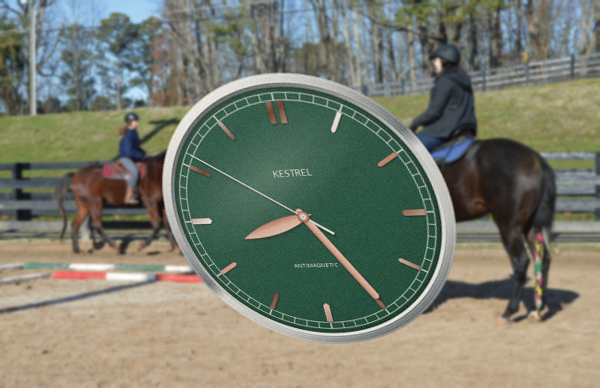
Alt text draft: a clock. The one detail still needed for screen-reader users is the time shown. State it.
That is 8:24:51
